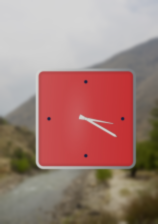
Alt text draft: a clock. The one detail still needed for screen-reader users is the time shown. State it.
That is 3:20
